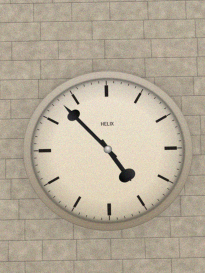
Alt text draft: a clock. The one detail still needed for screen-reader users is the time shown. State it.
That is 4:53
